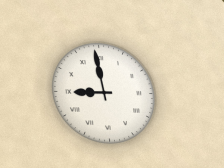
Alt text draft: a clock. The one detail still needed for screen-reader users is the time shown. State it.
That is 8:59
